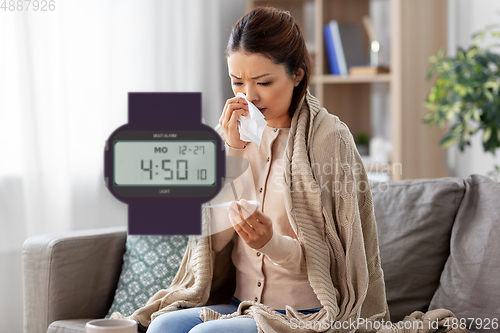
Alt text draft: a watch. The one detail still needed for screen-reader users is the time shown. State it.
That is 4:50:10
